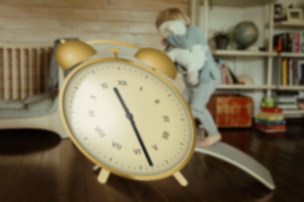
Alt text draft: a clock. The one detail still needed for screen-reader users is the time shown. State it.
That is 11:28
